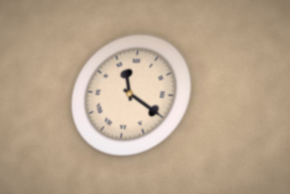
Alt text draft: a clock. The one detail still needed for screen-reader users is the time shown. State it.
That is 11:20
